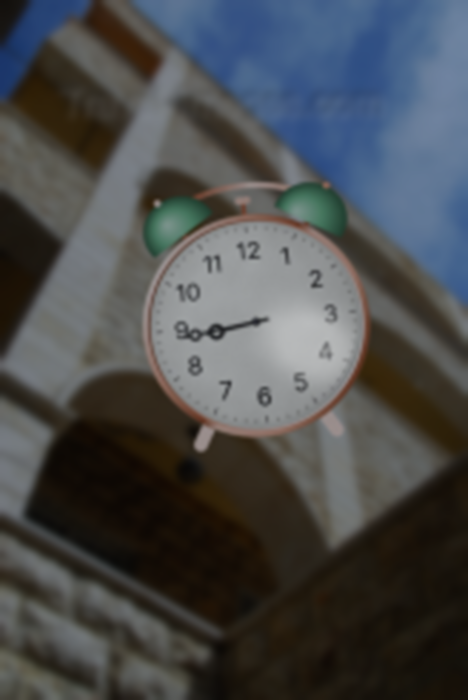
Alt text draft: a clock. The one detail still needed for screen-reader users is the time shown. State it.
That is 8:44
